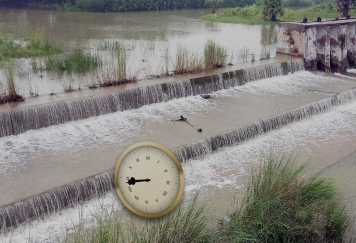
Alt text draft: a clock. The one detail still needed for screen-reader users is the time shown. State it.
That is 8:43
